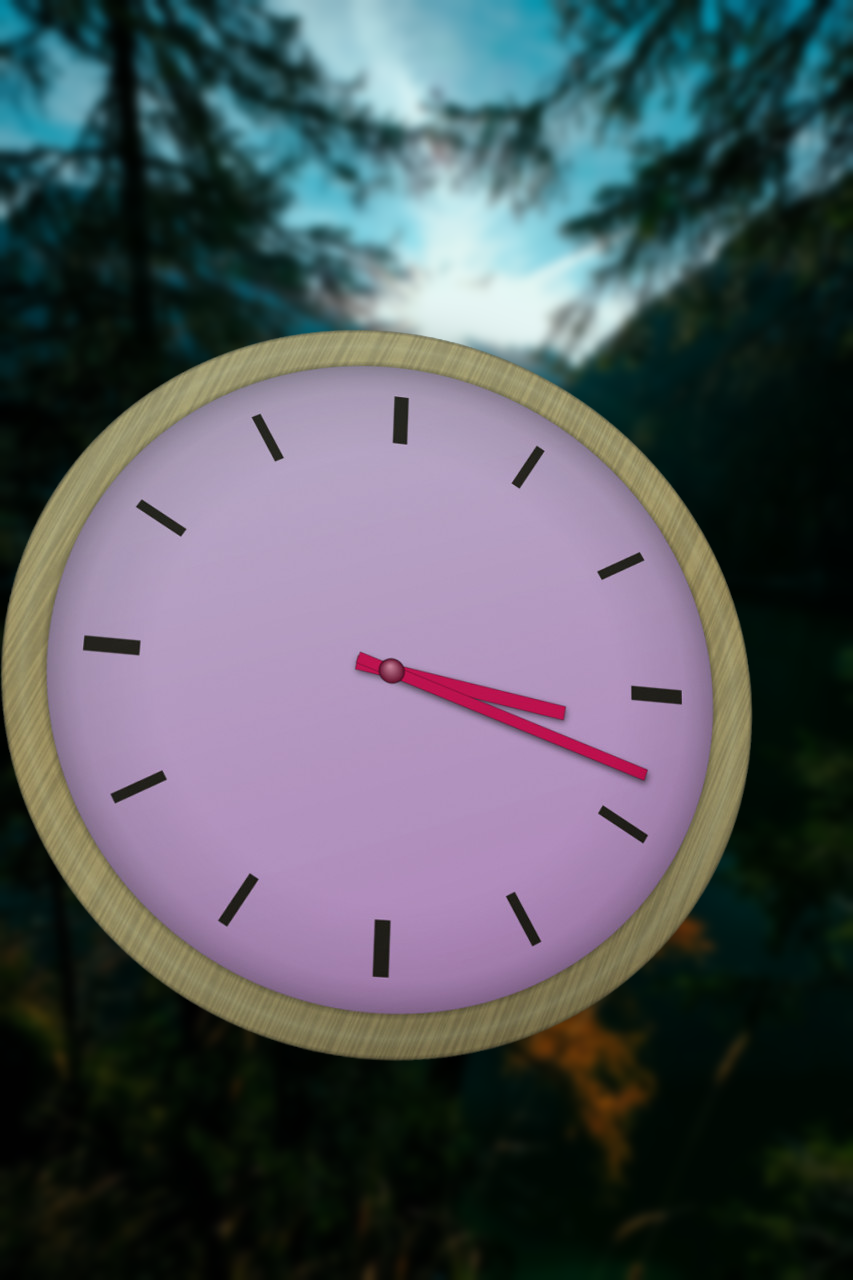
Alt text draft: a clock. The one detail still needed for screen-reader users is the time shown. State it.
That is 3:18
